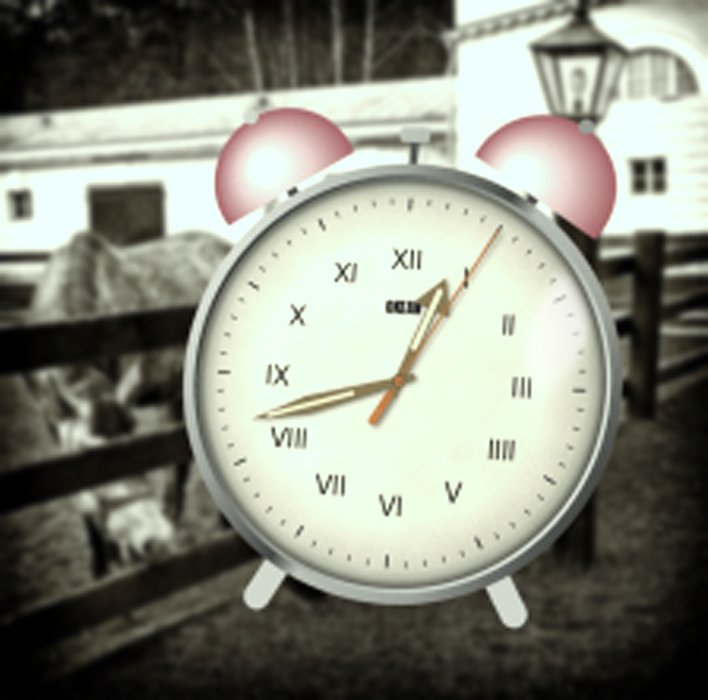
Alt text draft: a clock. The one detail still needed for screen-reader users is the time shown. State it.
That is 12:42:05
